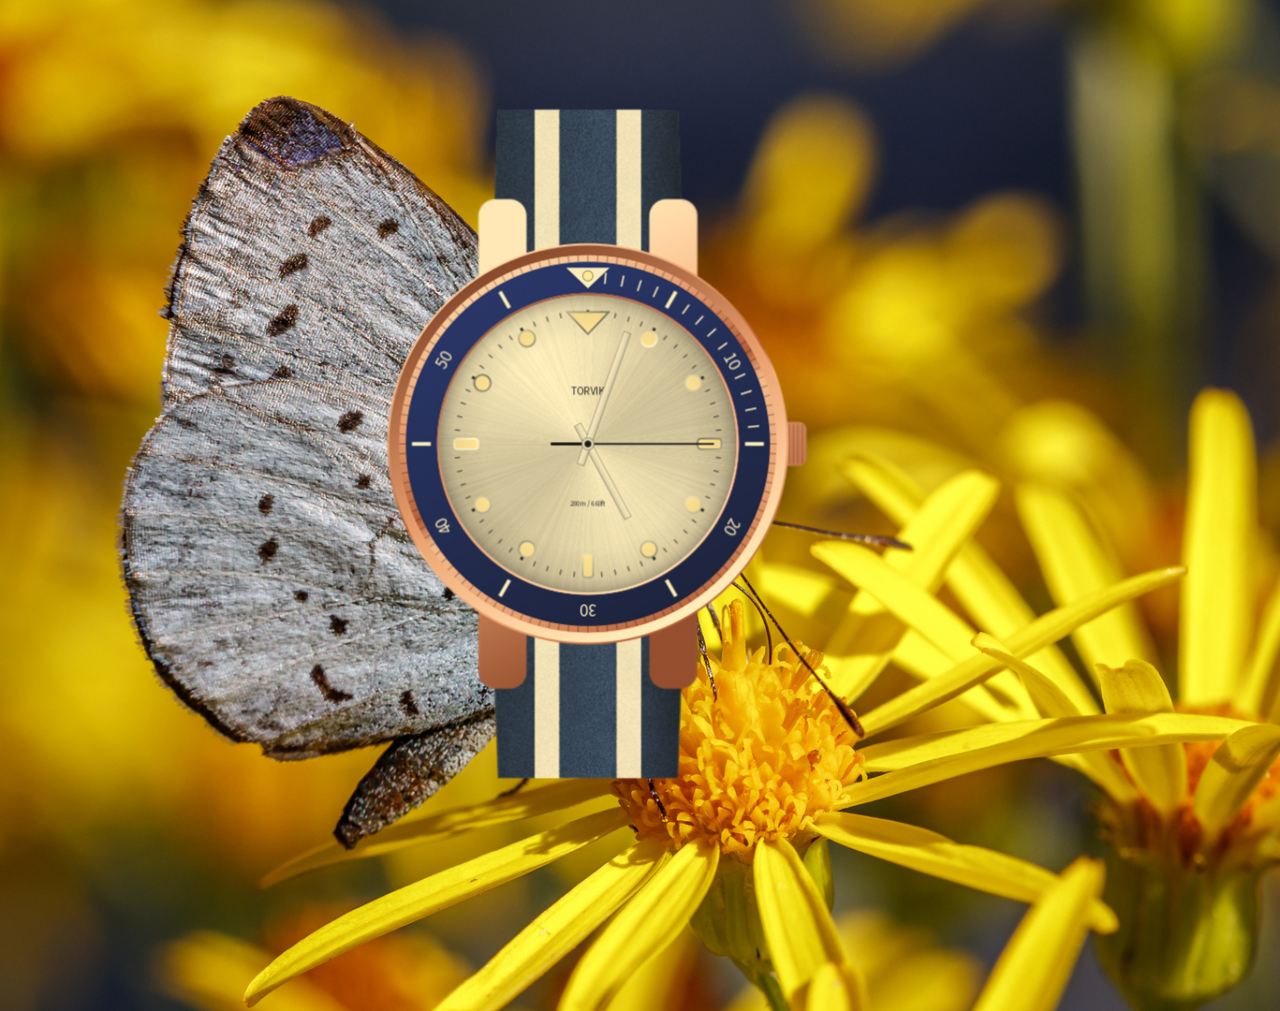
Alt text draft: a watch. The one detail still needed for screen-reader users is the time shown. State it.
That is 5:03:15
